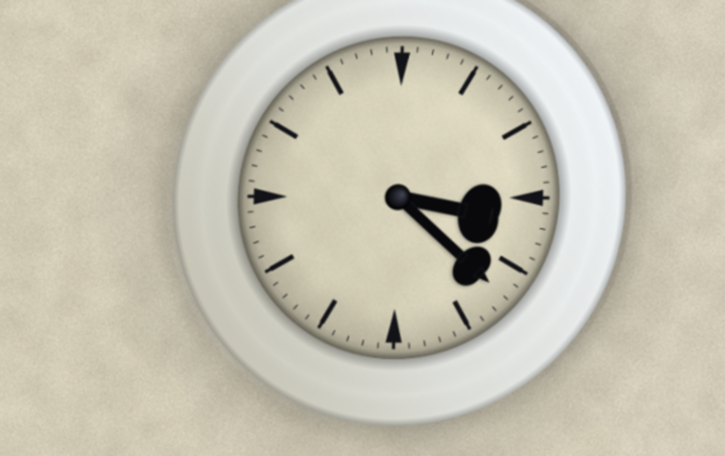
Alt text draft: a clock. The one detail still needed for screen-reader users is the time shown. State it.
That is 3:22
